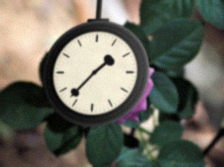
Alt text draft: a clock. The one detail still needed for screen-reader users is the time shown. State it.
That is 1:37
